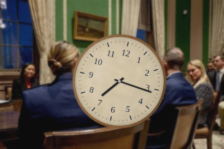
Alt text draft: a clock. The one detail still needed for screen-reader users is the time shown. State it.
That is 7:16
